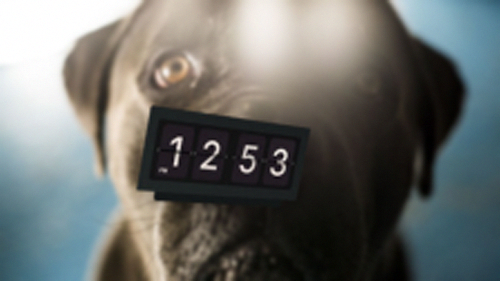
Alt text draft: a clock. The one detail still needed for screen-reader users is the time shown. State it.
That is 12:53
